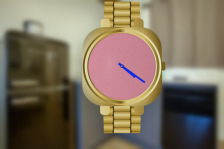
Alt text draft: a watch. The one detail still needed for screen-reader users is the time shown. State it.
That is 4:21
